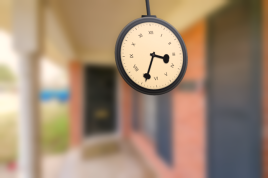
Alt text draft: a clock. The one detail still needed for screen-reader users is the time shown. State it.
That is 3:34
